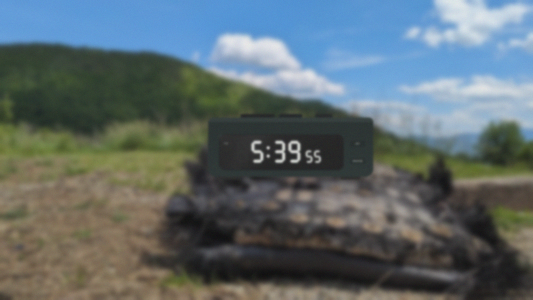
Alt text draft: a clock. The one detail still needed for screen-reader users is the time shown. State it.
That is 5:39:55
